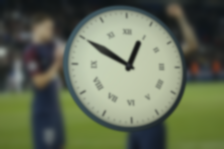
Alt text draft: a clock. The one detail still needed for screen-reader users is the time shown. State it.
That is 12:50
